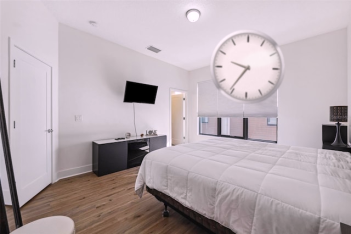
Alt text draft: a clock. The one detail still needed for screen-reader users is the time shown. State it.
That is 9:36
